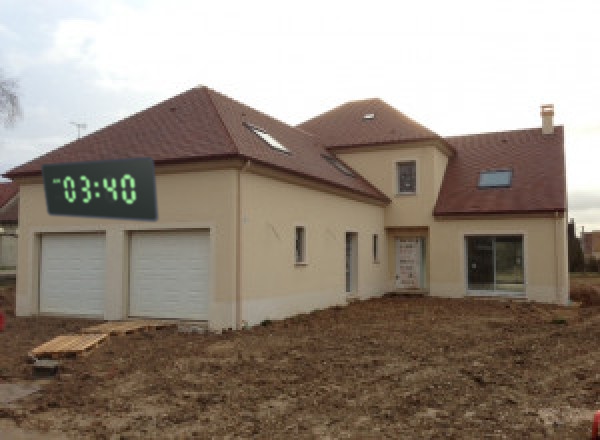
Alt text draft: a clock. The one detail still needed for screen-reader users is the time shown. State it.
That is 3:40
